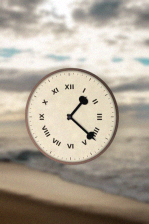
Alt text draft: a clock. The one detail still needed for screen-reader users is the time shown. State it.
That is 1:22
